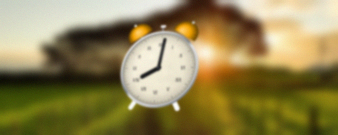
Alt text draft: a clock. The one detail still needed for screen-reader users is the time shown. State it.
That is 8:01
